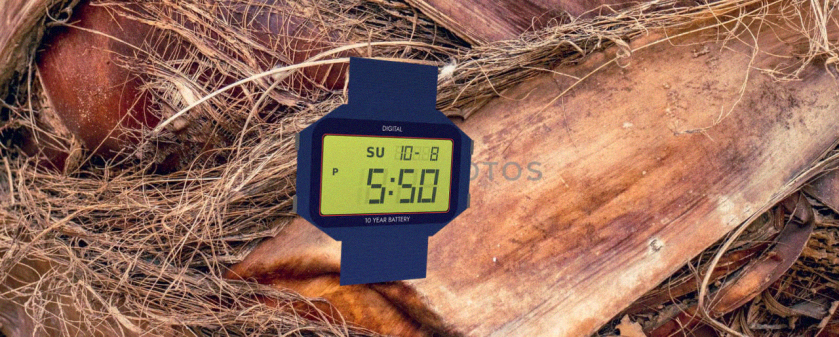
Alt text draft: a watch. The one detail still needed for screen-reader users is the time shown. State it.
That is 5:50
